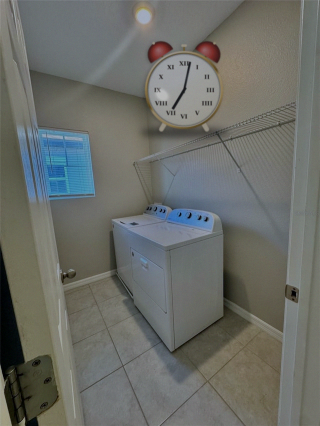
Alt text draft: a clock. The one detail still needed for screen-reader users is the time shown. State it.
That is 7:02
